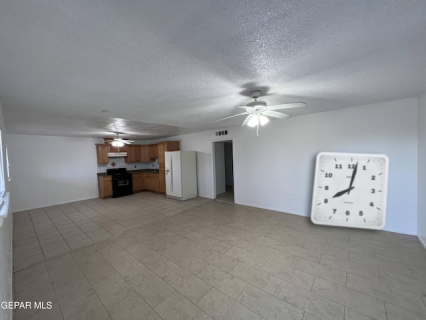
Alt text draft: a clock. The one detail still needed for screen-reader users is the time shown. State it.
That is 8:02
